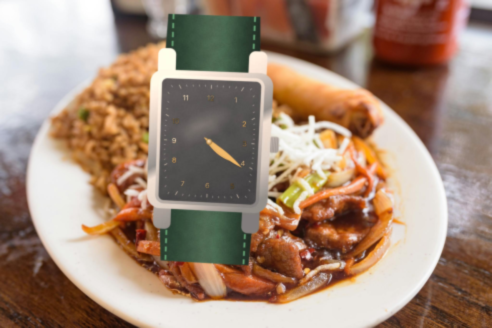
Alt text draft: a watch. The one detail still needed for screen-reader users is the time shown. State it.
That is 4:21
